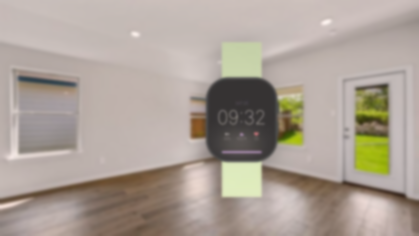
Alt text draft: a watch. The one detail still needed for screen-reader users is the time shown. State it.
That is 9:32
